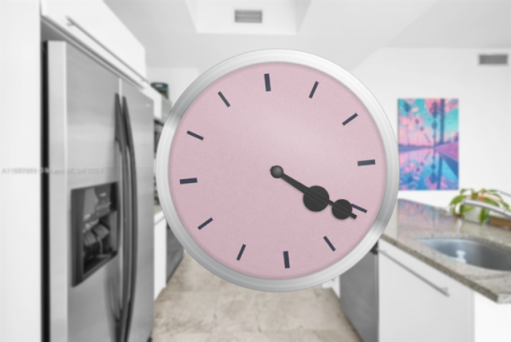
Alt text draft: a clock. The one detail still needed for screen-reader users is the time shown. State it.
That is 4:21
